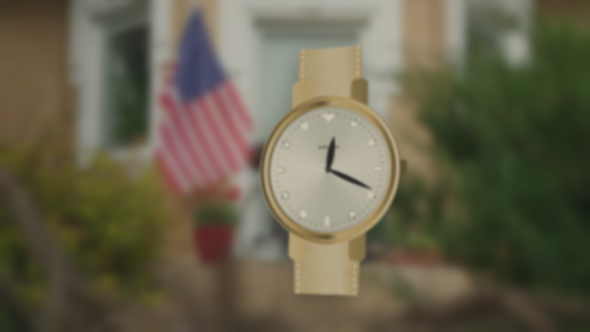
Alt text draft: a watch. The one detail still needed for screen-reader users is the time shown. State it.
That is 12:19
